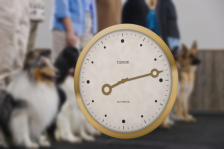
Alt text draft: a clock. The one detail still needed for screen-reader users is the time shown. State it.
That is 8:13
